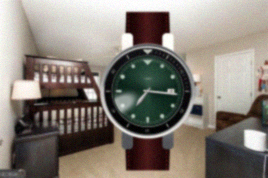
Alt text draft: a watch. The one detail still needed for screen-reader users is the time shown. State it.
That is 7:16
